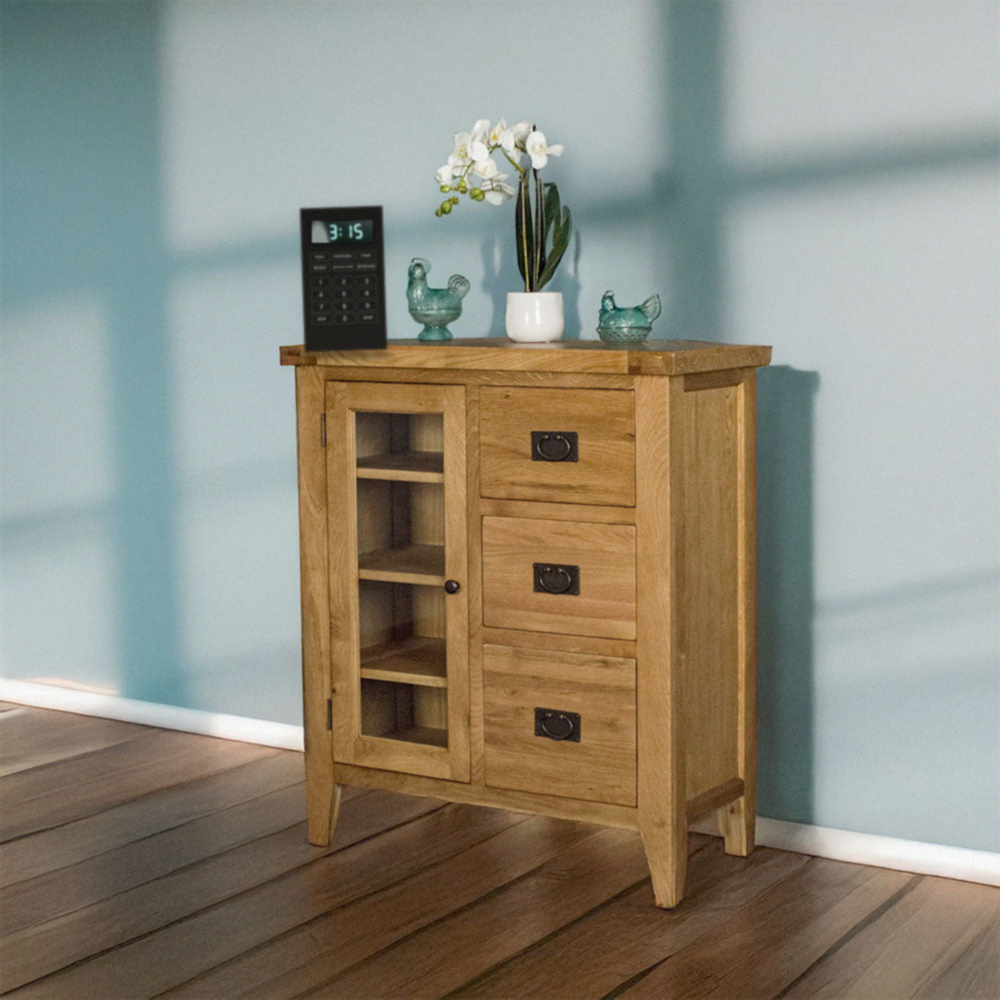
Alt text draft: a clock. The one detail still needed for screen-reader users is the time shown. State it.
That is 3:15
